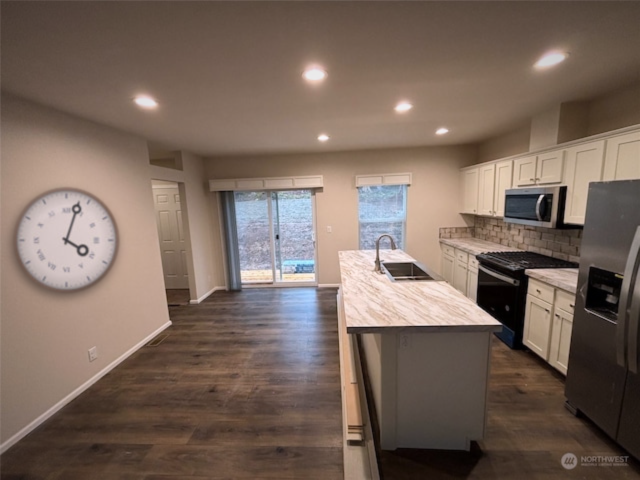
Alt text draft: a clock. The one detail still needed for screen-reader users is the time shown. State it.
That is 4:03
